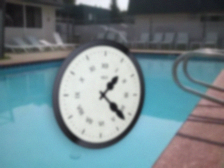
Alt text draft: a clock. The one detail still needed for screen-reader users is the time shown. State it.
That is 1:22
